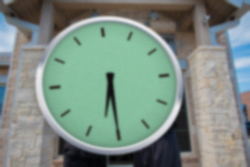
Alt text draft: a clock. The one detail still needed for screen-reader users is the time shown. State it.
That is 6:30
